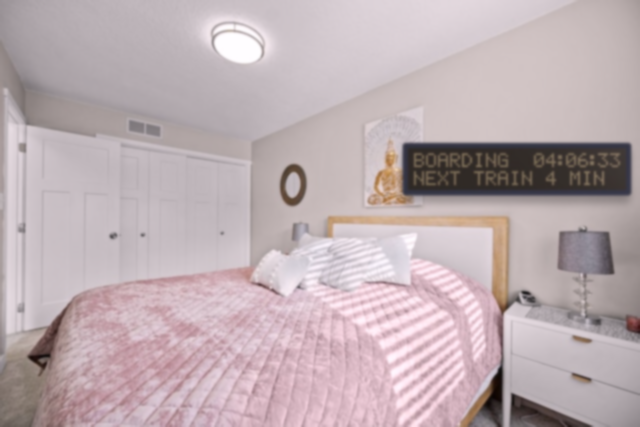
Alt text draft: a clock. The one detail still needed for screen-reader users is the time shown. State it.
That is 4:06:33
